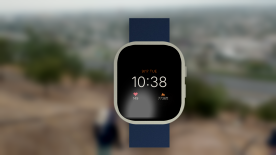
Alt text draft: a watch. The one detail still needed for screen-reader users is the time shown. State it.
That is 10:38
